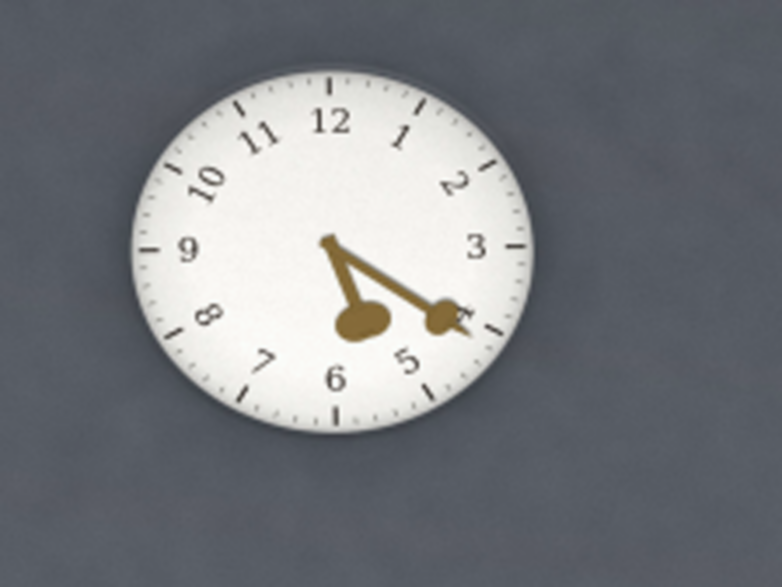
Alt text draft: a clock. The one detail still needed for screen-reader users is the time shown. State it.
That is 5:21
